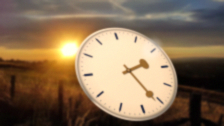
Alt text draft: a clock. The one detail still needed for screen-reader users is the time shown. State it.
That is 2:26
